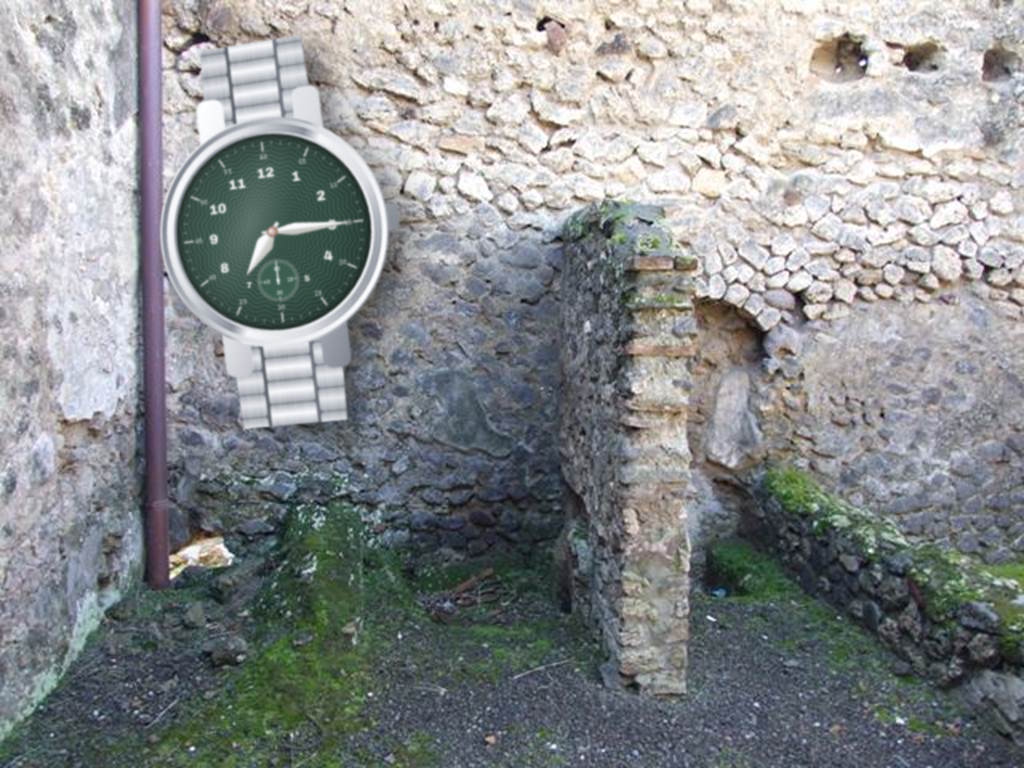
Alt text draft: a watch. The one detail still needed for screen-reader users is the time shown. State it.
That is 7:15
